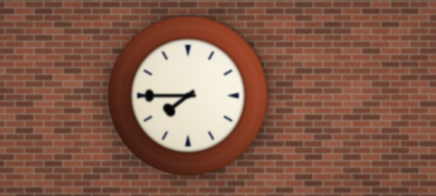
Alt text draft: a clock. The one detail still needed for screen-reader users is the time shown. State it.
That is 7:45
